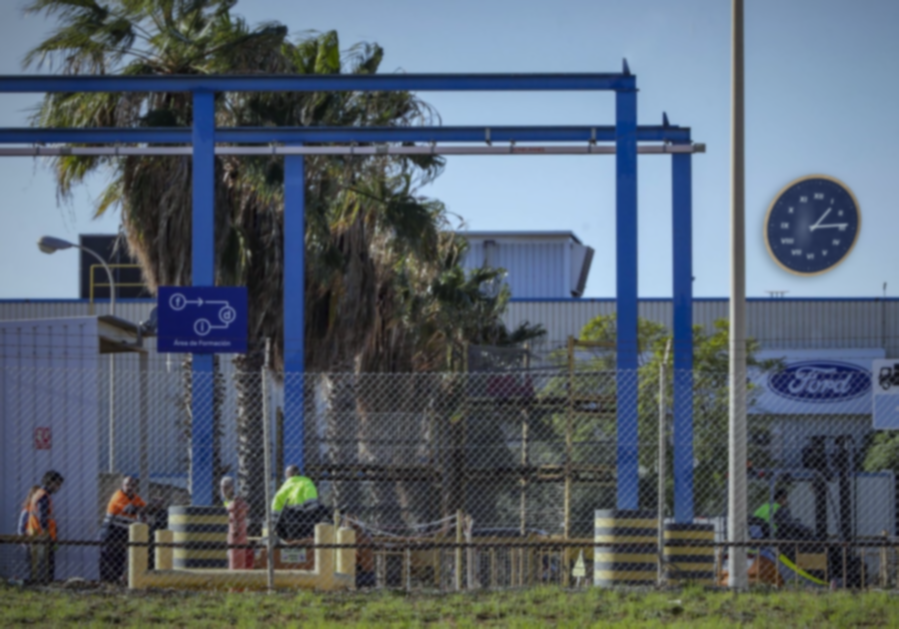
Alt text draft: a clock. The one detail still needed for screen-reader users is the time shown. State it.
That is 1:14
